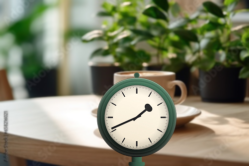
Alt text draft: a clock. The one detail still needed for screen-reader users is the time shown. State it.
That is 1:41
